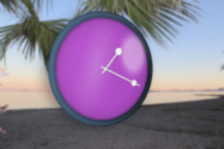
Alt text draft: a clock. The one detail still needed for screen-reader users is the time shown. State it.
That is 1:19
